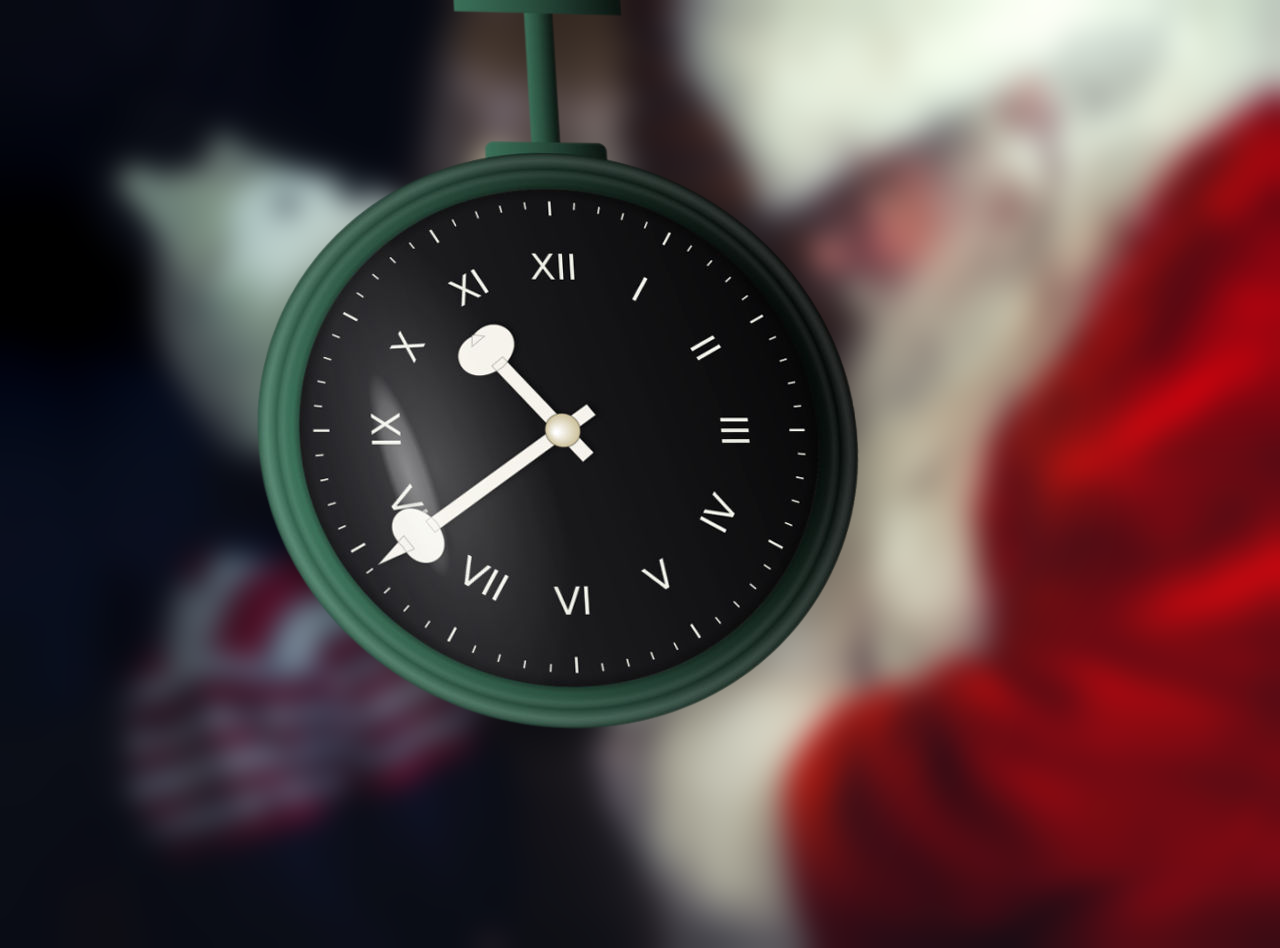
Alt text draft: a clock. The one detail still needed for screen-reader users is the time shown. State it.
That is 10:39
